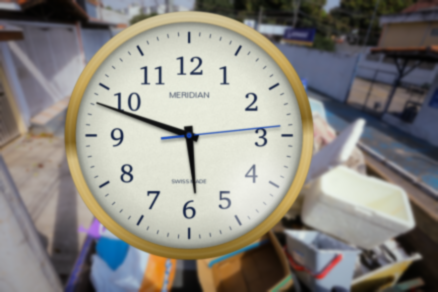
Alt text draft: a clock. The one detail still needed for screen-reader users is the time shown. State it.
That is 5:48:14
